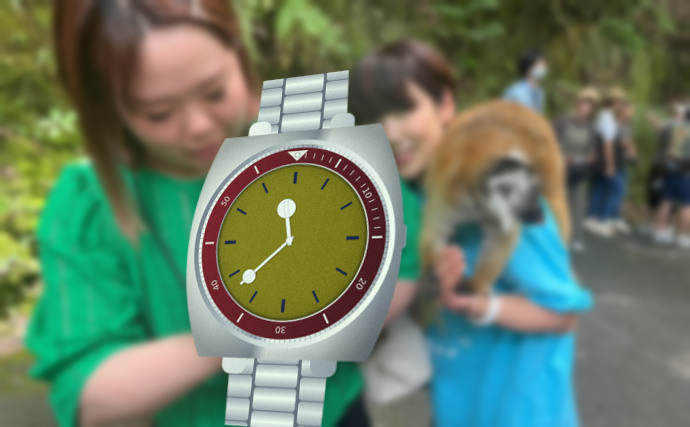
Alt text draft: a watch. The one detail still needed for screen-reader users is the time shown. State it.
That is 11:38
